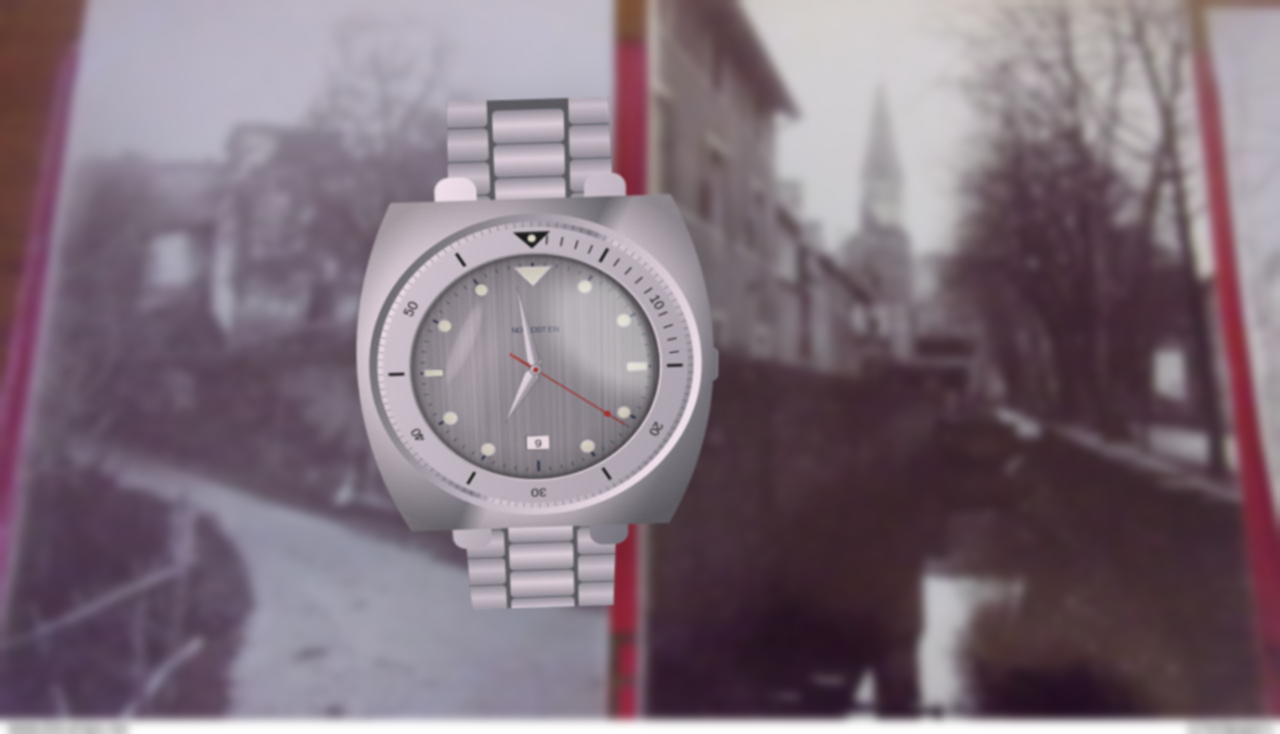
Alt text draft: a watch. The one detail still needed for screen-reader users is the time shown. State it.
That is 6:58:21
